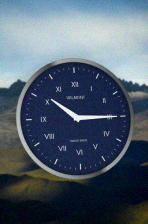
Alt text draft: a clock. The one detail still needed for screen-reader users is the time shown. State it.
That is 10:15
